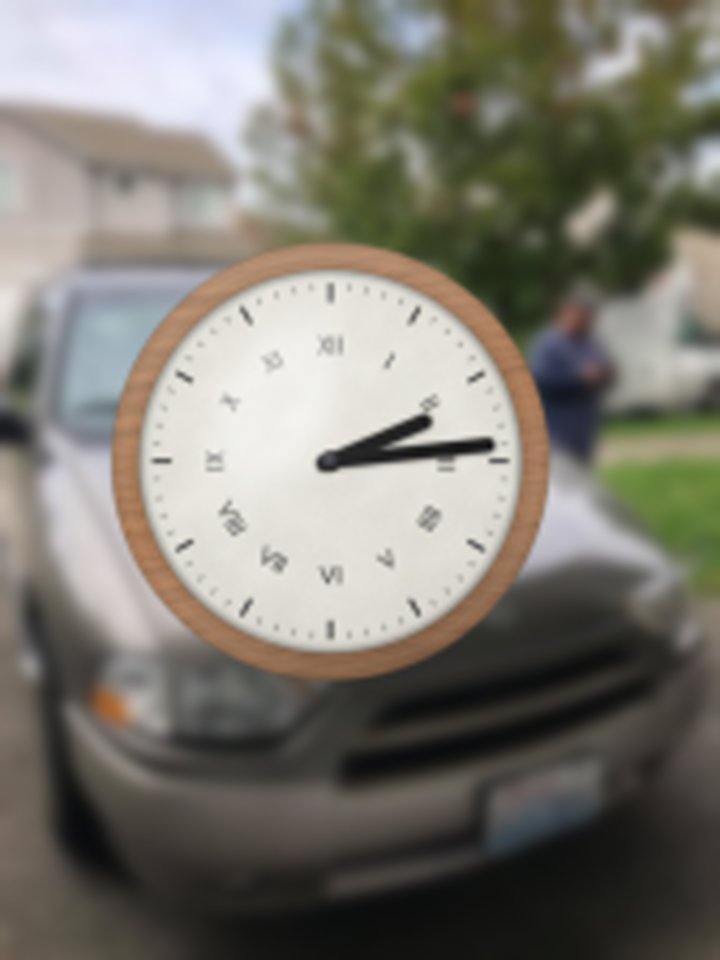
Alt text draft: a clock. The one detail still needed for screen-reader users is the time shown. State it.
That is 2:14
